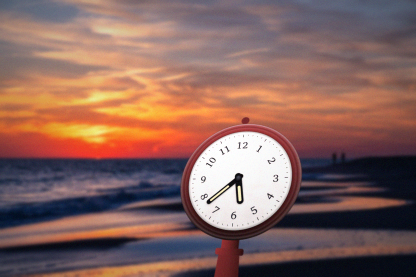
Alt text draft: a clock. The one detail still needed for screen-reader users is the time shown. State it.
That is 5:38
